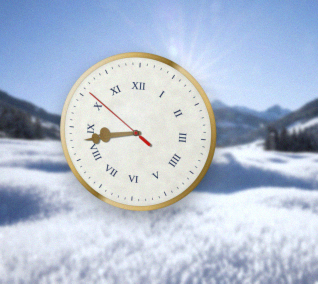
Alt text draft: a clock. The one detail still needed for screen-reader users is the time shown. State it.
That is 8:42:51
